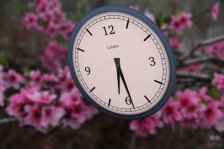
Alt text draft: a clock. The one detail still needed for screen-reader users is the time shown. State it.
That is 6:29
